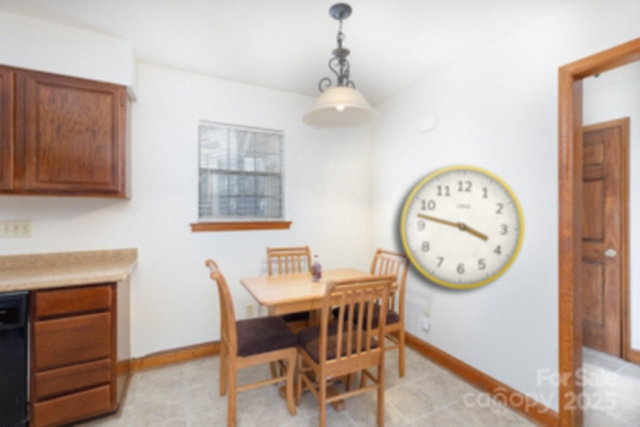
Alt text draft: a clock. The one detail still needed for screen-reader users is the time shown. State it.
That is 3:47
